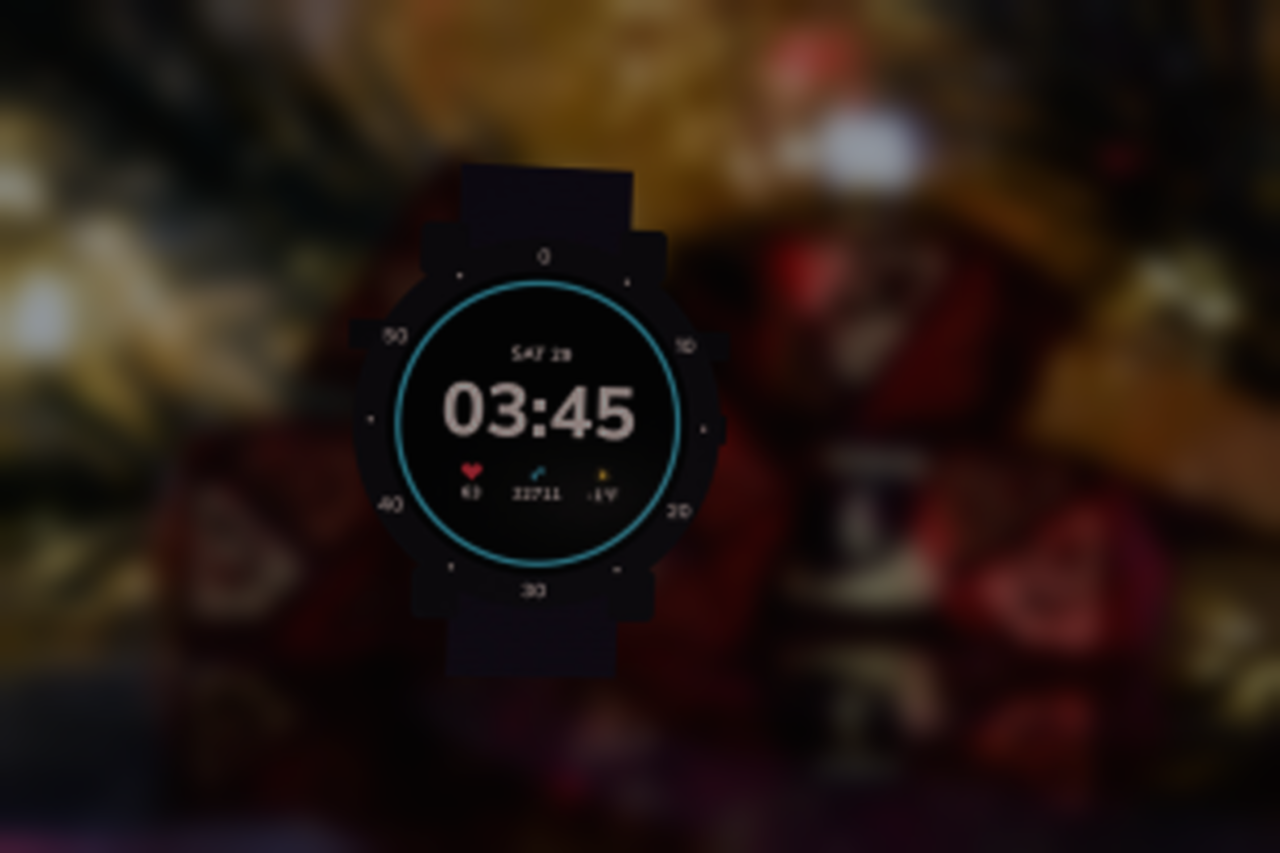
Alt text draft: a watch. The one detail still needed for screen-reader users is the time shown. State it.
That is 3:45
